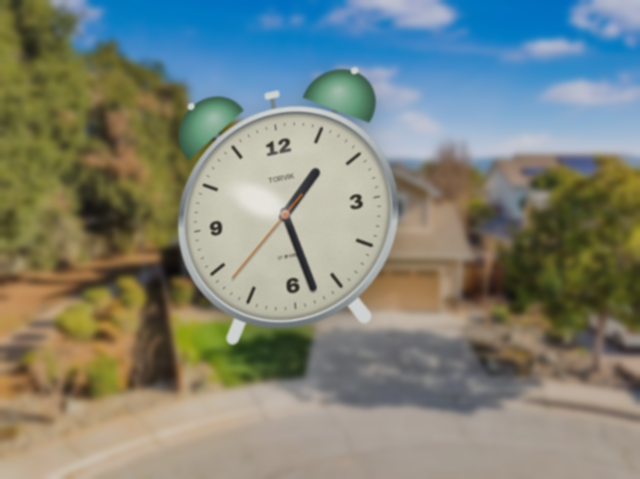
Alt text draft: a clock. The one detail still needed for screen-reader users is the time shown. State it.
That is 1:27:38
